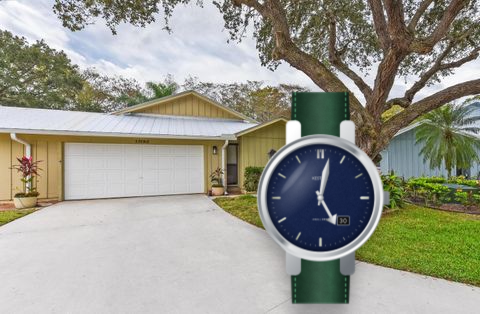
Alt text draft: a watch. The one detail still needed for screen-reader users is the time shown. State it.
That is 5:02
